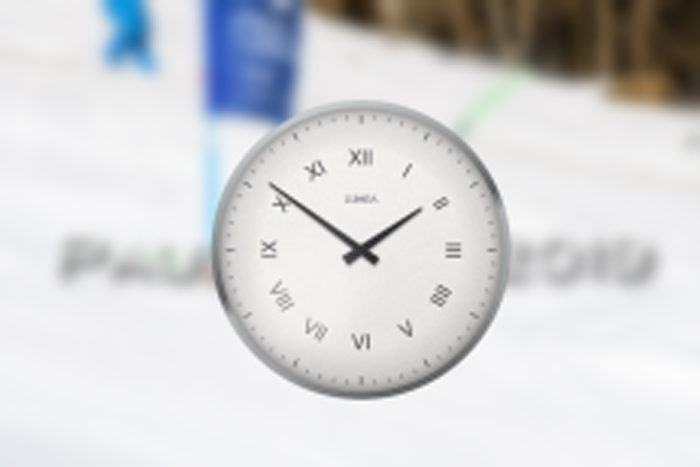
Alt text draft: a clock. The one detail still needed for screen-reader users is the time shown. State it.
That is 1:51
